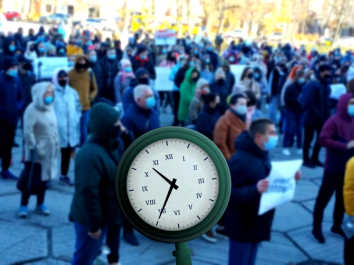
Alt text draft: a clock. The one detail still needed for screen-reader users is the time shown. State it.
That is 10:35
